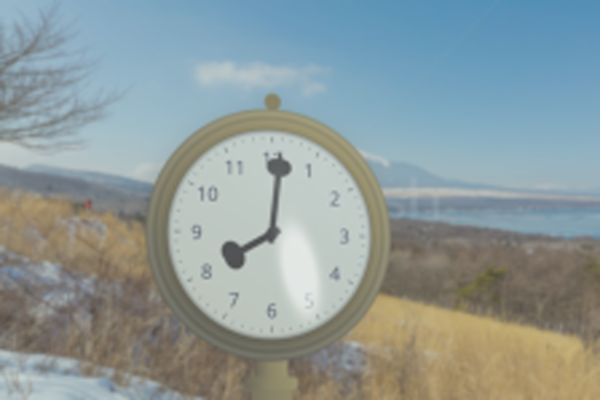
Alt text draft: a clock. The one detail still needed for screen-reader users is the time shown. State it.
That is 8:01
